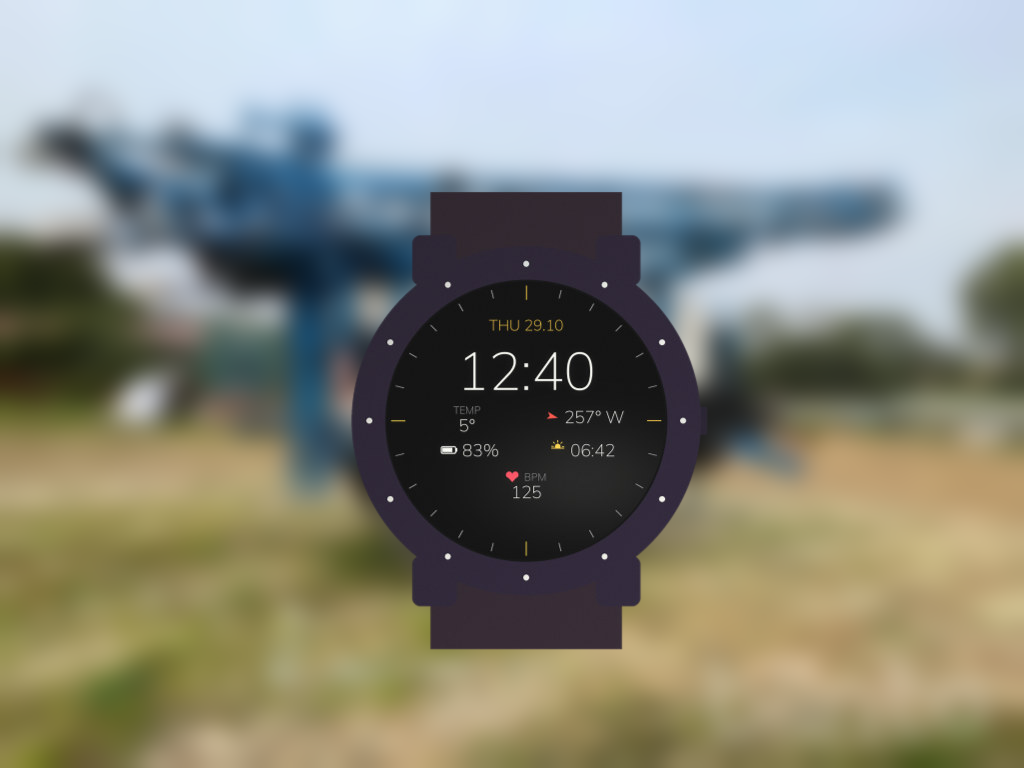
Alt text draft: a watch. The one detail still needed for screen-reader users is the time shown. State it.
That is 12:40
